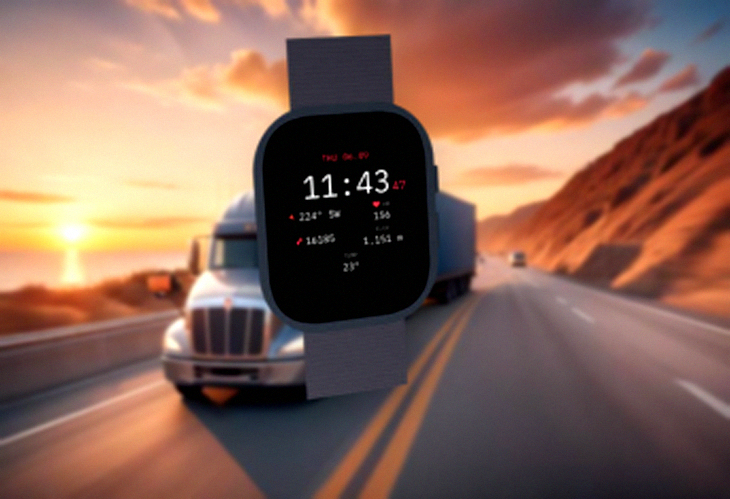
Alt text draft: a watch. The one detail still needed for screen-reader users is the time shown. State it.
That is 11:43
